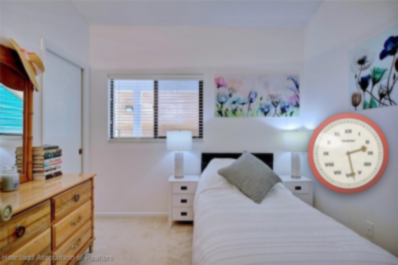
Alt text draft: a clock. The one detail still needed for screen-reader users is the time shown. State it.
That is 2:28
